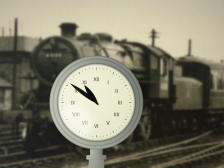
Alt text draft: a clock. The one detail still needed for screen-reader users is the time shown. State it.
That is 10:51
